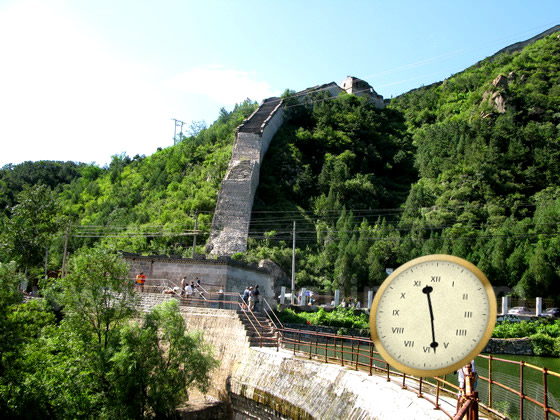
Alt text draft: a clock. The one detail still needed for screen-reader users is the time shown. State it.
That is 11:28
